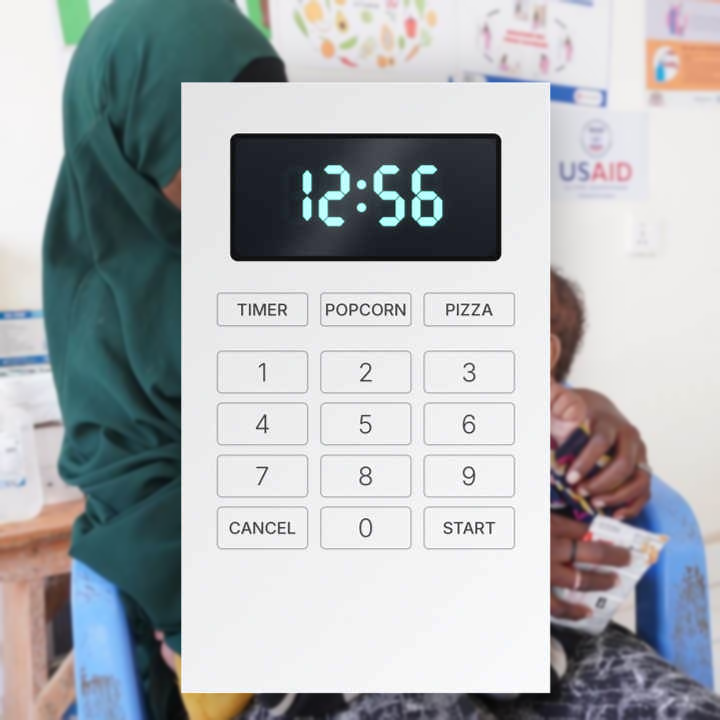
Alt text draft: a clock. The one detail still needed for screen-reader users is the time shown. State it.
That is 12:56
